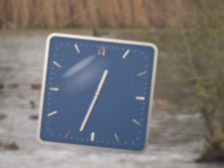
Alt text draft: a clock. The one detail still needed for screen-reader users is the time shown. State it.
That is 12:33
